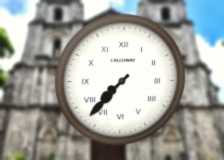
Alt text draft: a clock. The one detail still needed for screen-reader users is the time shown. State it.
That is 7:37
